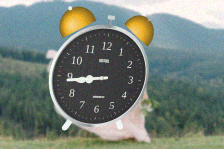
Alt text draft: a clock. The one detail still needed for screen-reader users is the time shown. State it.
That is 8:44
